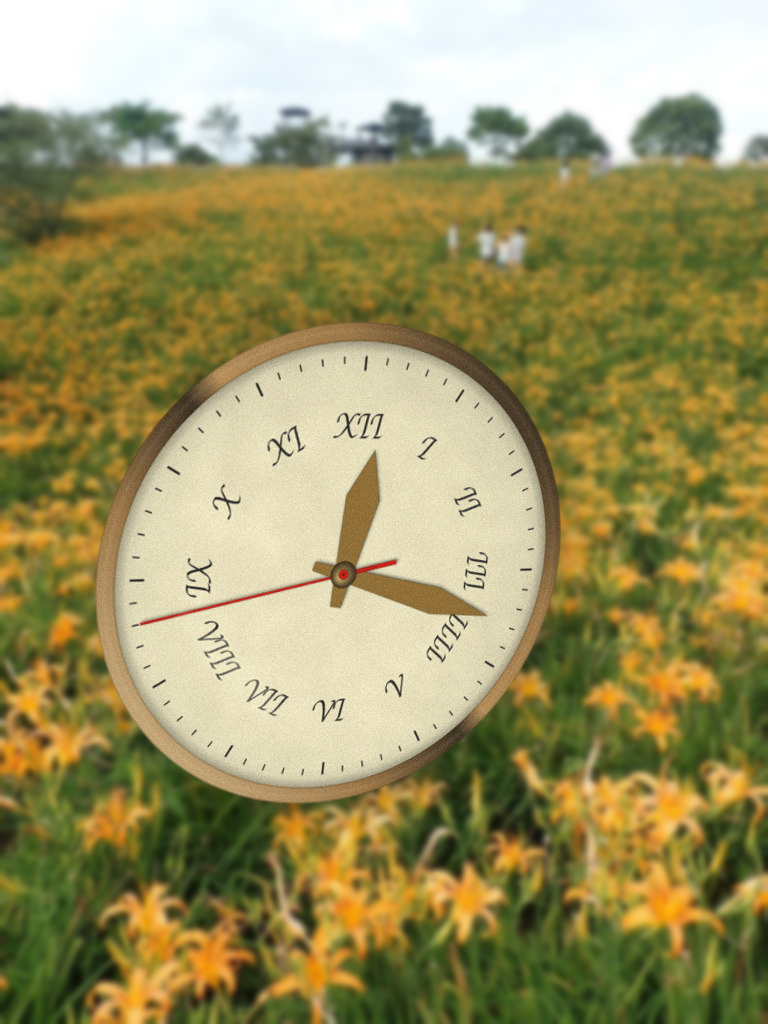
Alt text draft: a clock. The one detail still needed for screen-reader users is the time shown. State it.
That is 12:17:43
